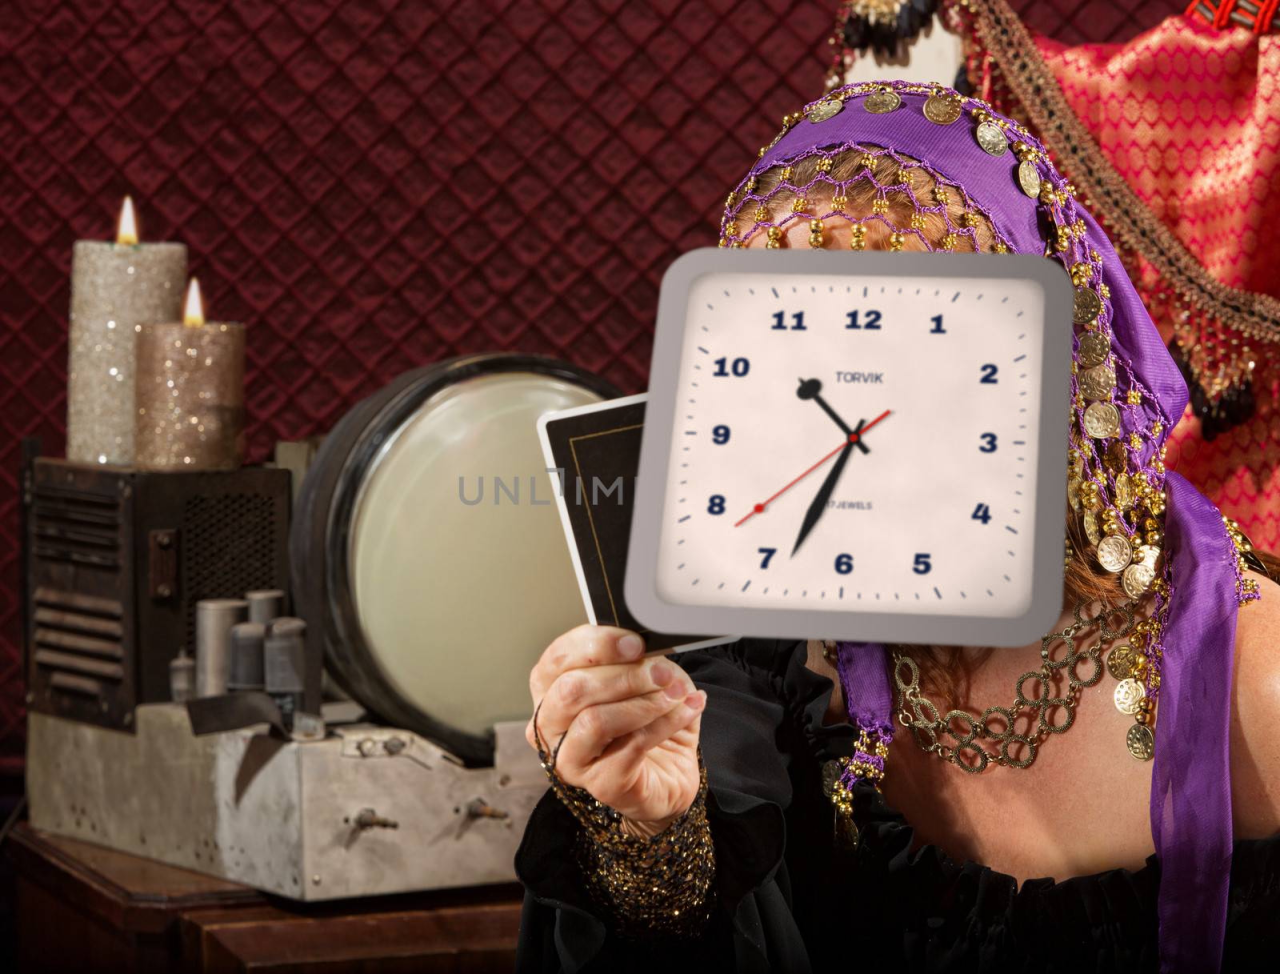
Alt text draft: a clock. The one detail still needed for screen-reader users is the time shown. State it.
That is 10:33:38
